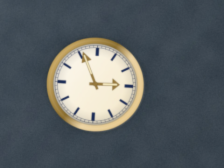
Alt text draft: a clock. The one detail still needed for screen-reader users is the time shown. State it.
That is 2:56
